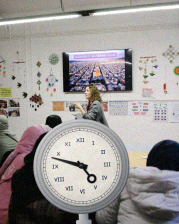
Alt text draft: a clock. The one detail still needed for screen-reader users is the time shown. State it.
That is 4:48
